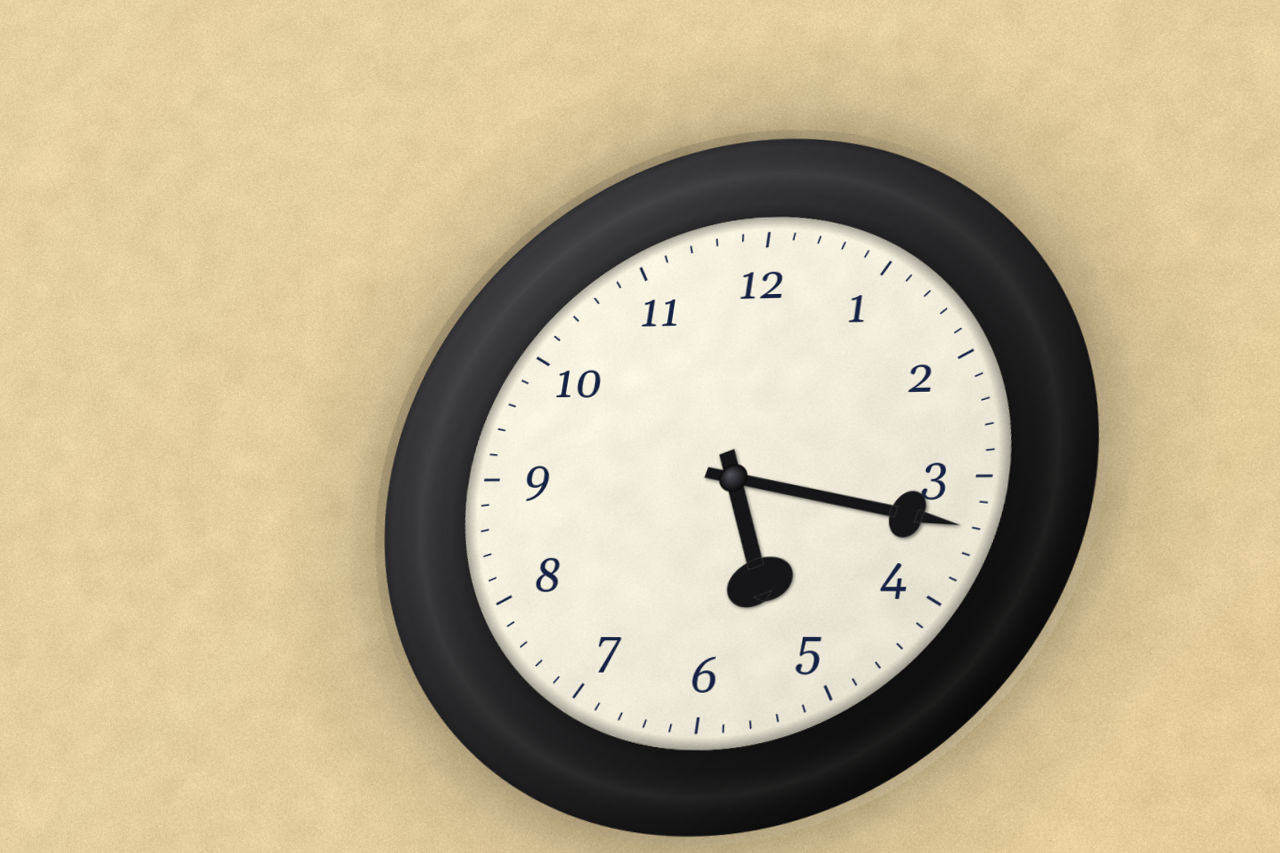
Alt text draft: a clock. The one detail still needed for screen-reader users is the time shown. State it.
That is 5:17
